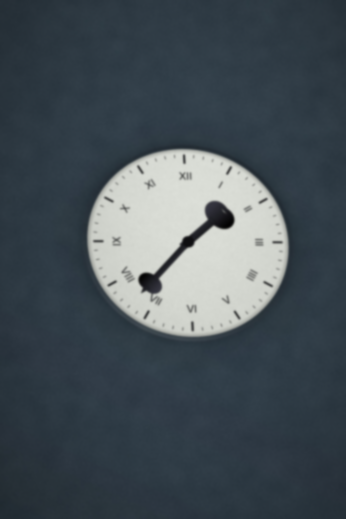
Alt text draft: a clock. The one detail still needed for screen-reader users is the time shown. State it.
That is 1:37
